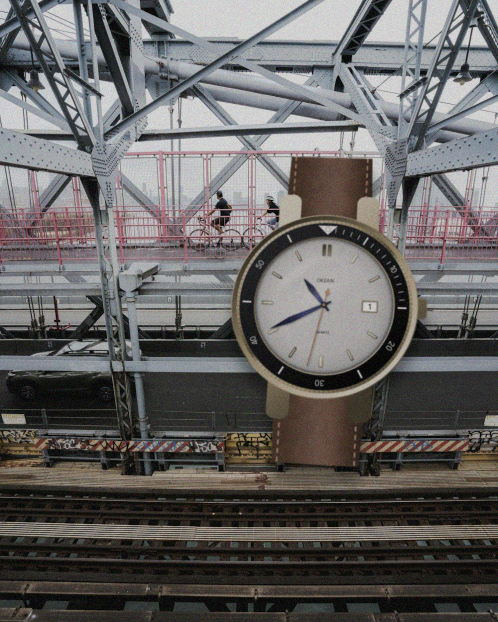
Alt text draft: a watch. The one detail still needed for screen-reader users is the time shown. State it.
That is 10:40:32
